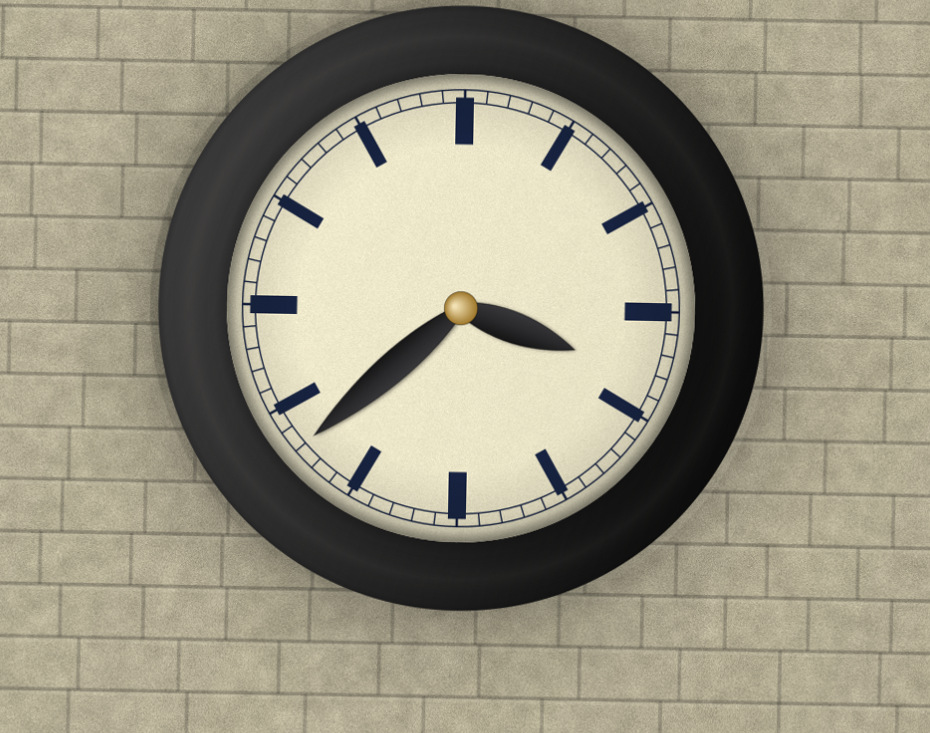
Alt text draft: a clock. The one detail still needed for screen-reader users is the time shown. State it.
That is 3:38
